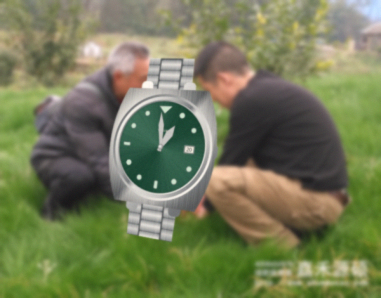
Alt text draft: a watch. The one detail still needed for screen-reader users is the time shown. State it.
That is 12:59
